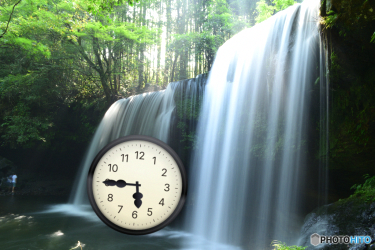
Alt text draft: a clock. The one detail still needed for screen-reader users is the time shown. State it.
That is 5:45
